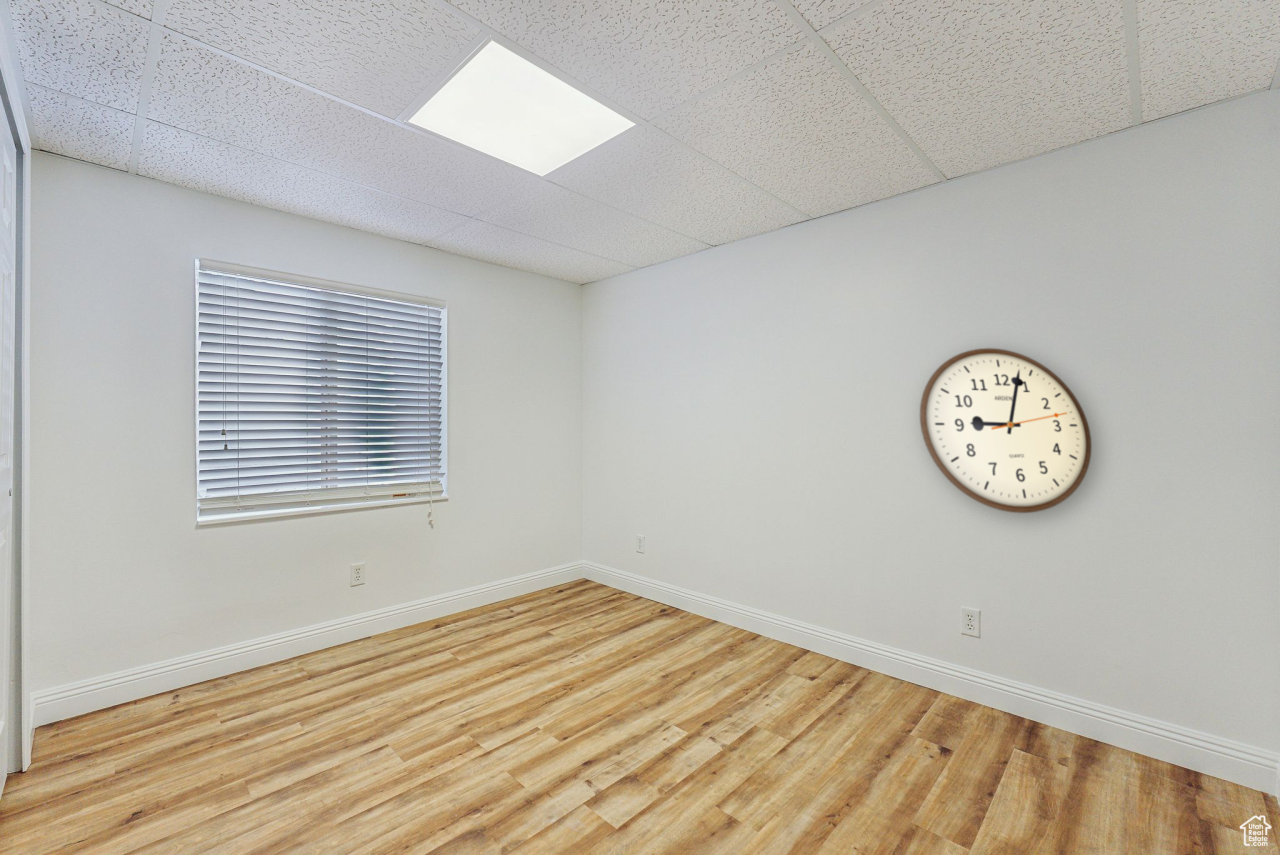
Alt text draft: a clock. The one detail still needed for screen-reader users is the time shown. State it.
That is 9:03:13
